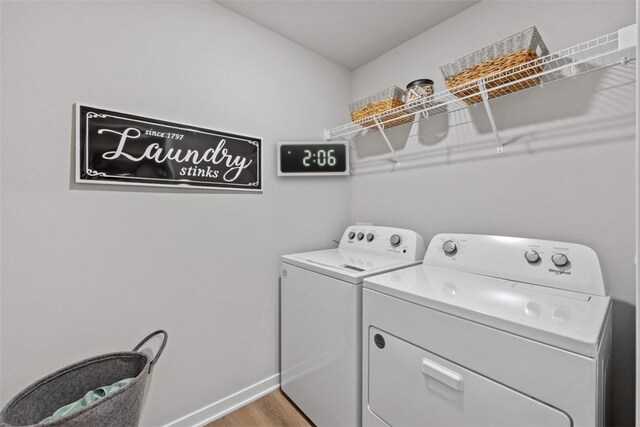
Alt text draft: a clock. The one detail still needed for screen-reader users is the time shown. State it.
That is 2:06
